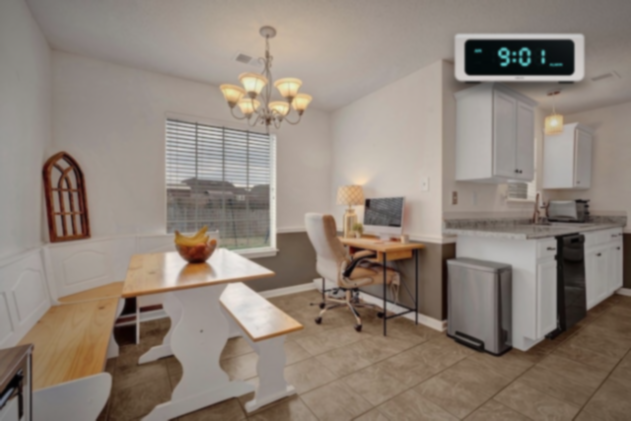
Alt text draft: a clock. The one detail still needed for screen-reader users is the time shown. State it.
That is 9:01
